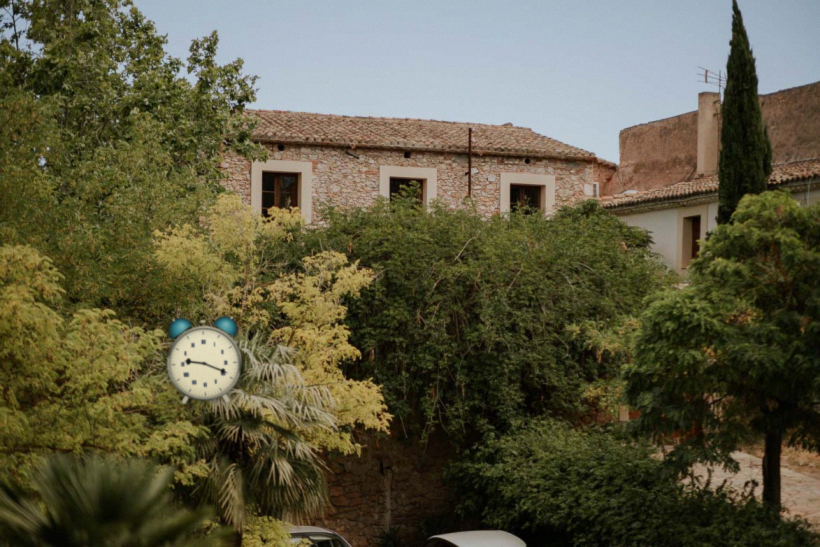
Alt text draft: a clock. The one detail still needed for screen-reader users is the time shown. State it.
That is 9:19
